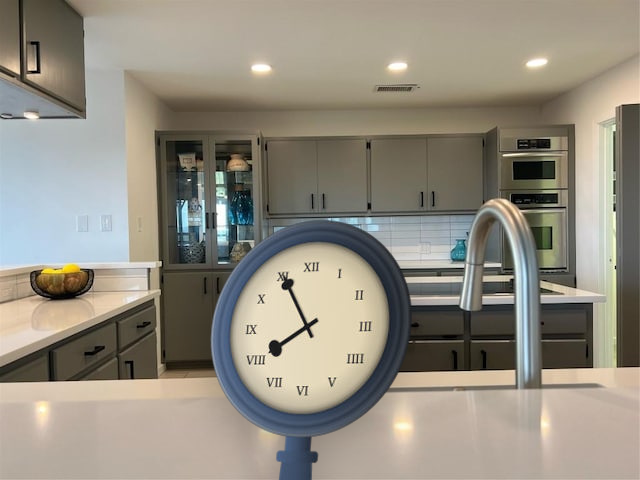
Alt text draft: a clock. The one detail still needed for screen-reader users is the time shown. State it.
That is 7:55
